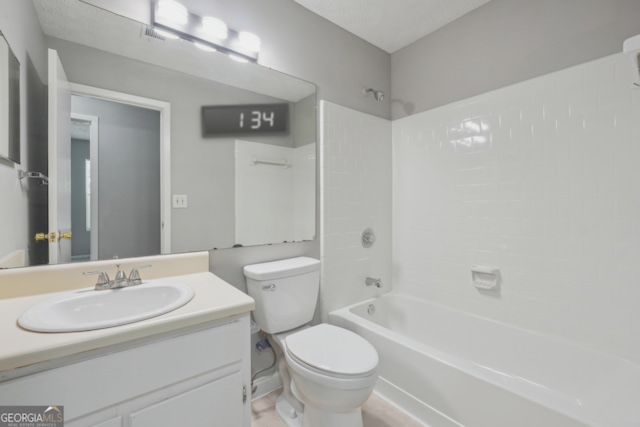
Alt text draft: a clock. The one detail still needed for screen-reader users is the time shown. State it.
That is 1:34
